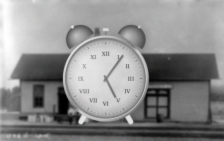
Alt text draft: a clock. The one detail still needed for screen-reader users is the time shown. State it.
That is 5:06
